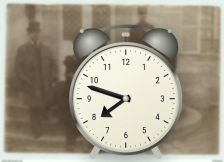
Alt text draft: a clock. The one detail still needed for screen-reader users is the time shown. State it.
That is 7:48
